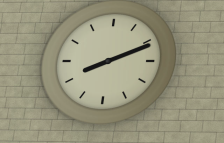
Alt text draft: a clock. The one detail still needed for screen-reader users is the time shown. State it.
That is 8:11
